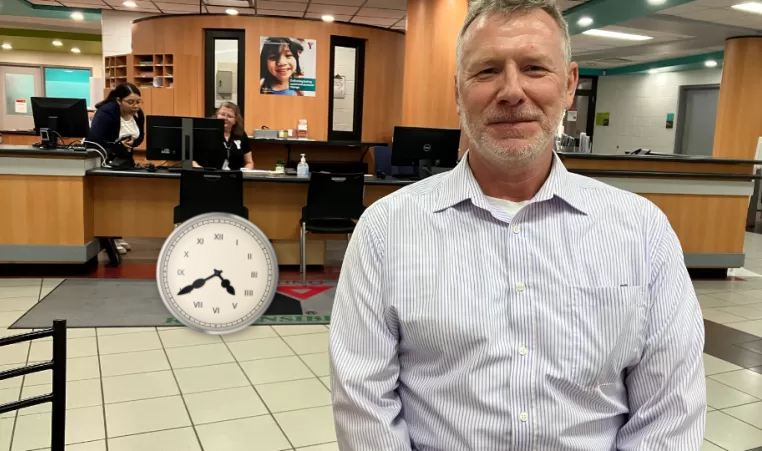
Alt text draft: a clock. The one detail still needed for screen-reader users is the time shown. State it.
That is 4:40
